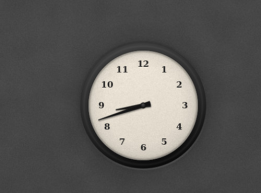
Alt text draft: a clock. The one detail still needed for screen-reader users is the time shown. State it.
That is 8:42
